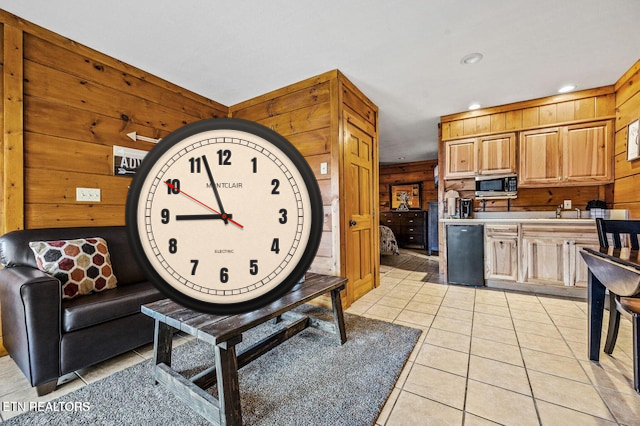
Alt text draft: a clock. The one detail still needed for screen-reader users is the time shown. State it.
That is 8:56:50
